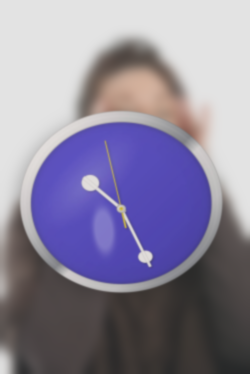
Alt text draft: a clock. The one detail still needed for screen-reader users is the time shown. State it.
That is 10:25:58
